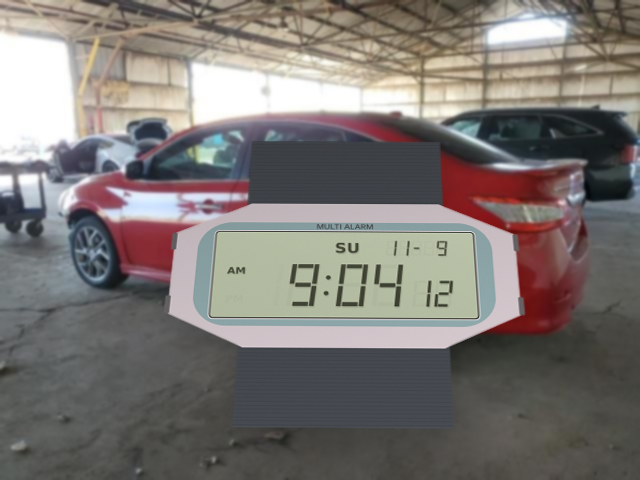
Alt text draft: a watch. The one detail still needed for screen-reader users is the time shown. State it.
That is 9:04:12
